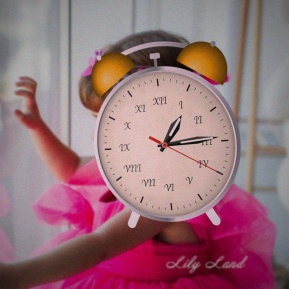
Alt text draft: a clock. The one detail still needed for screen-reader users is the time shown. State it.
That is 1:14:20
